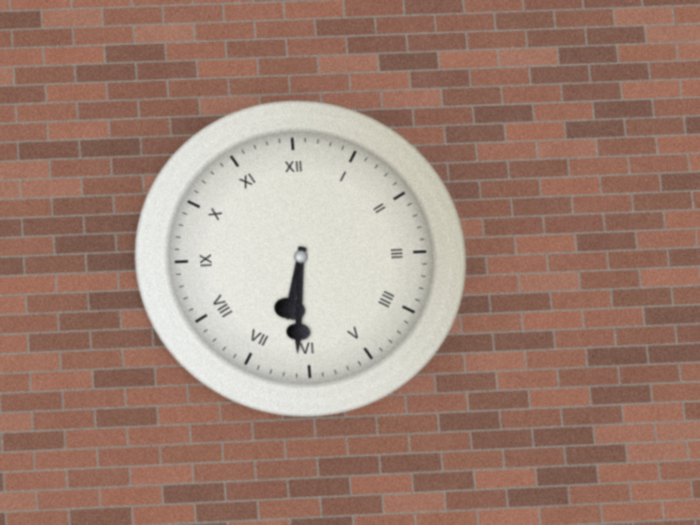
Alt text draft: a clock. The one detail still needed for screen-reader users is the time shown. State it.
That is 6:31
